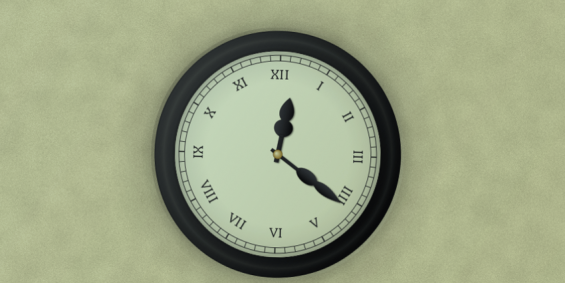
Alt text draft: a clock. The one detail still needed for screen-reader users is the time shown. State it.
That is 12:21
